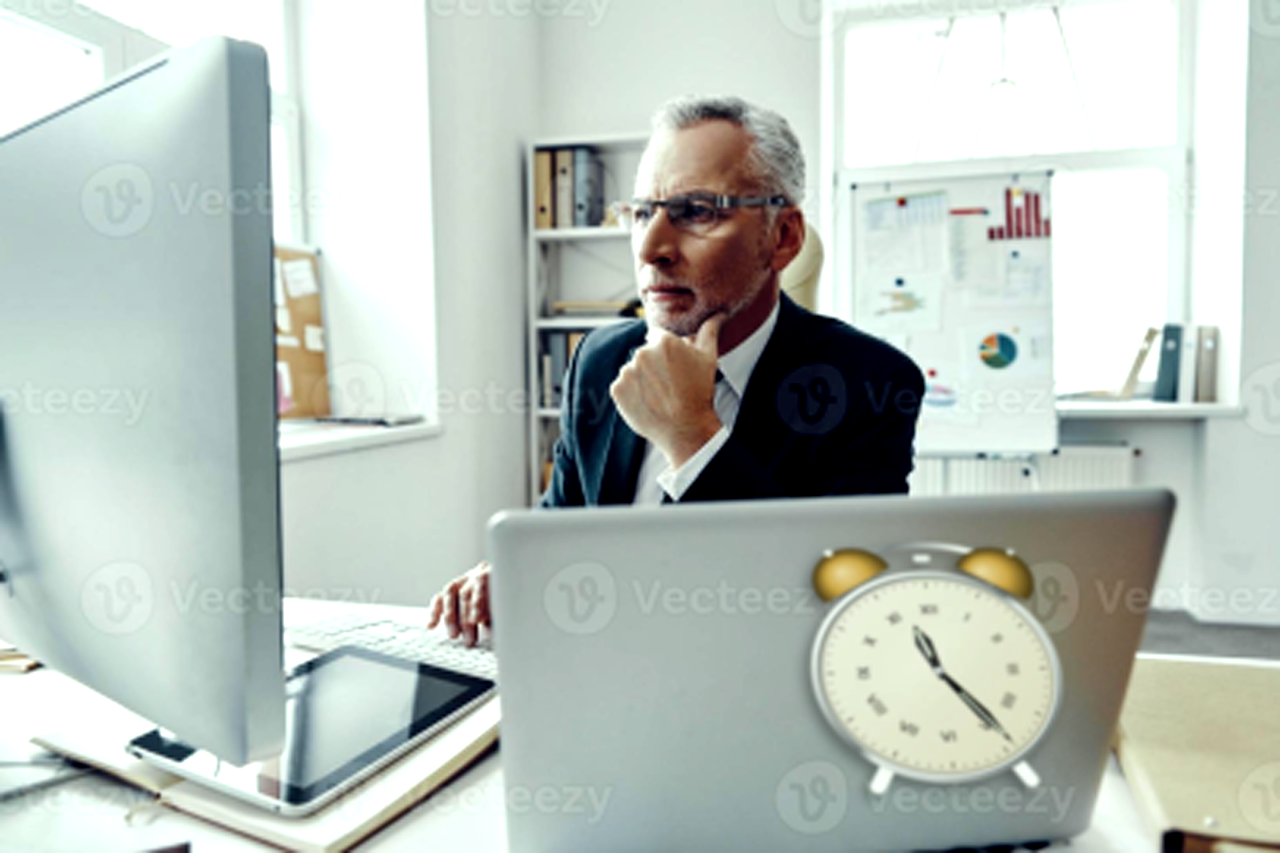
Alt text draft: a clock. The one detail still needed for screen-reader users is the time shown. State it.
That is 11:24
